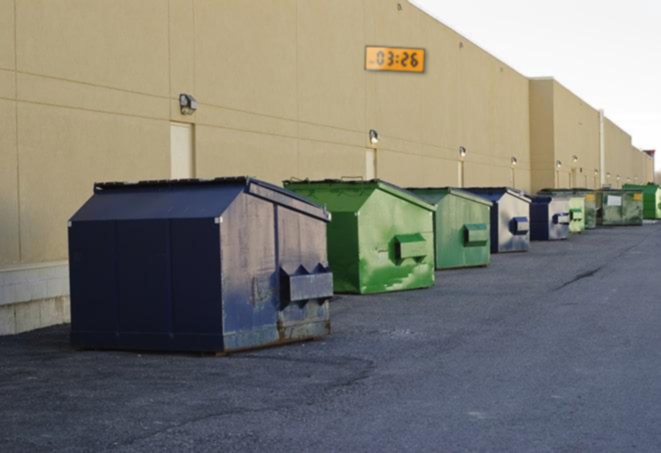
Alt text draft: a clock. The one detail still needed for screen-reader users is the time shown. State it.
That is 3:26
